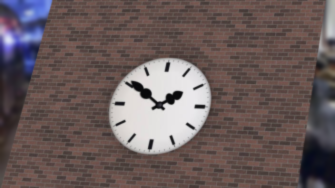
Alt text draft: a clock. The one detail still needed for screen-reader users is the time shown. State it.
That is 1:51
